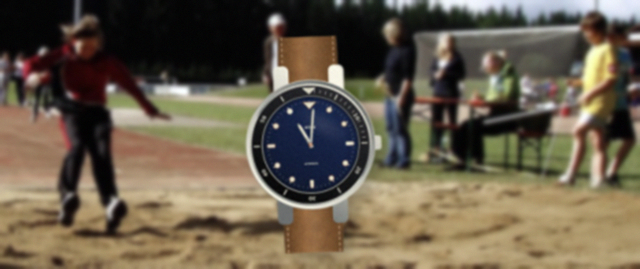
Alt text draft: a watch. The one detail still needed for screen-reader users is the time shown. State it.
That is 11:01
